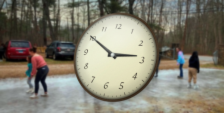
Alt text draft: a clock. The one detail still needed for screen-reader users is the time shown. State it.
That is 2:50
